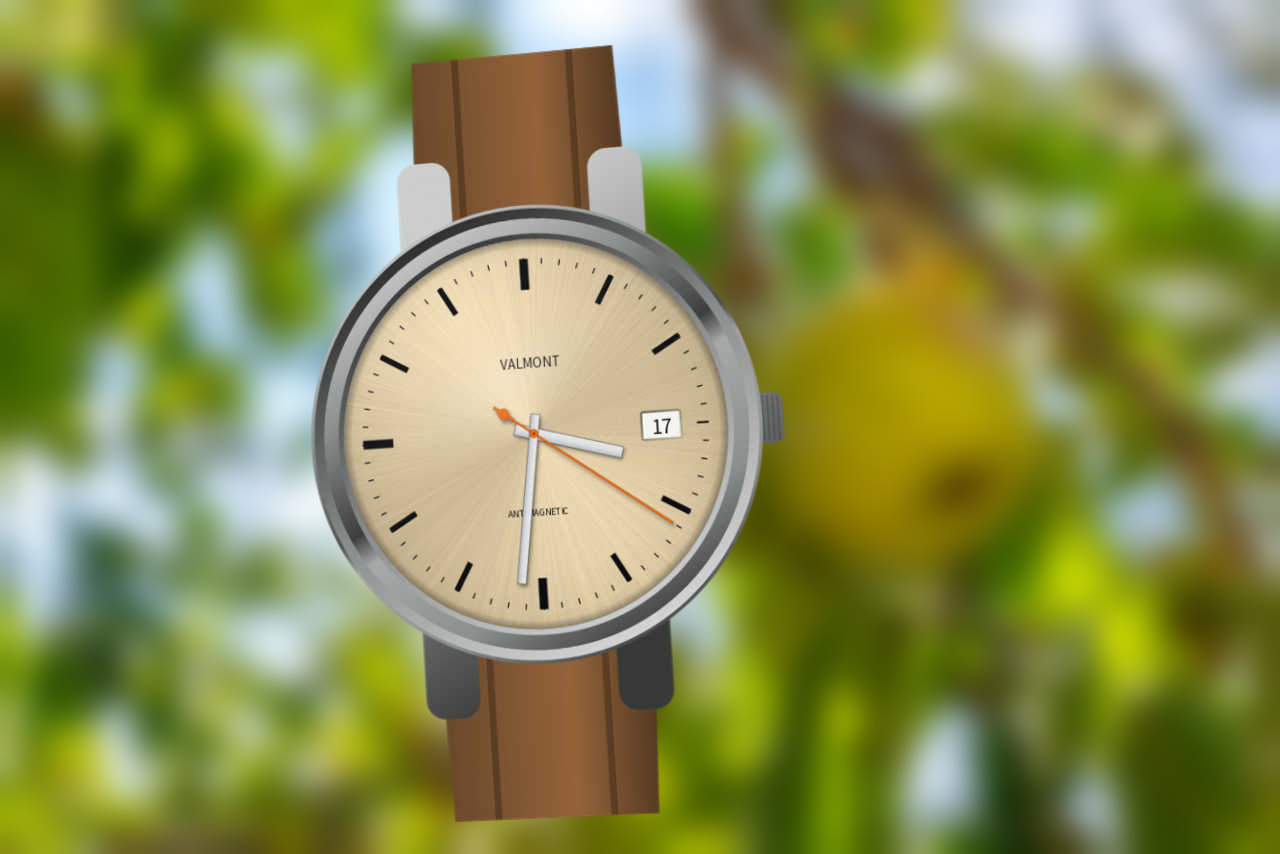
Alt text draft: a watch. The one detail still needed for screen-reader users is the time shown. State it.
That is 3:31:21
